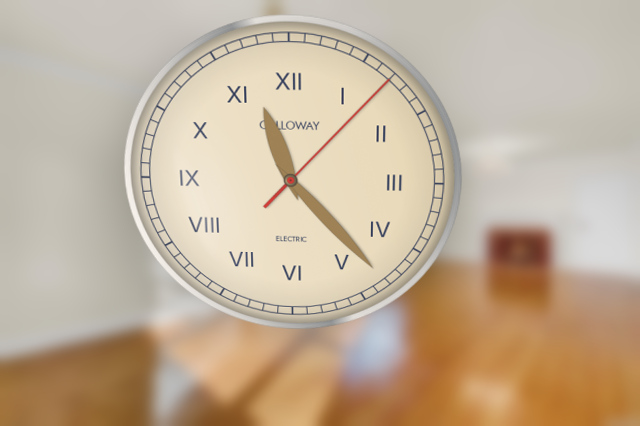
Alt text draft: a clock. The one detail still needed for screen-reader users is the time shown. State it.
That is 11:23:07
